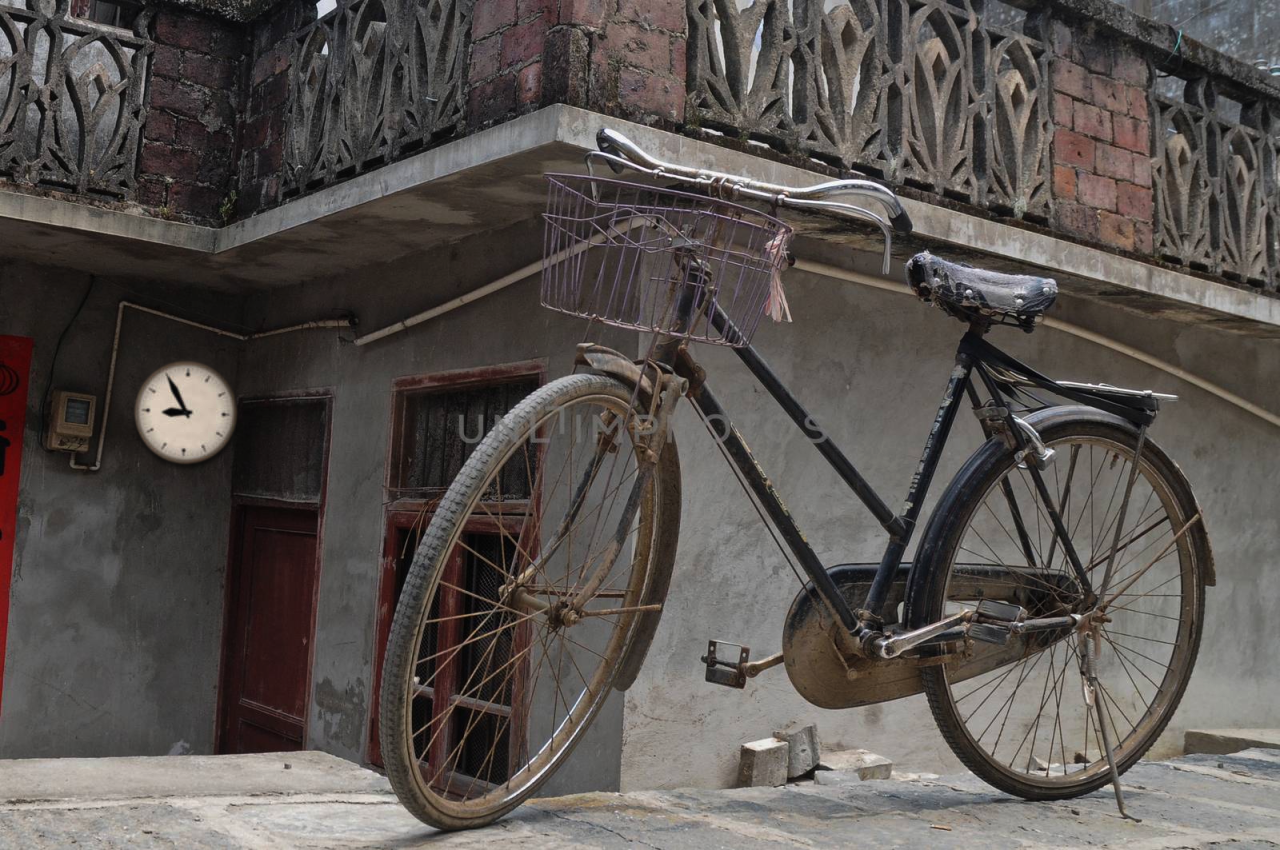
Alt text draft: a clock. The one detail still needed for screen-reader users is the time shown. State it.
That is 8:55
